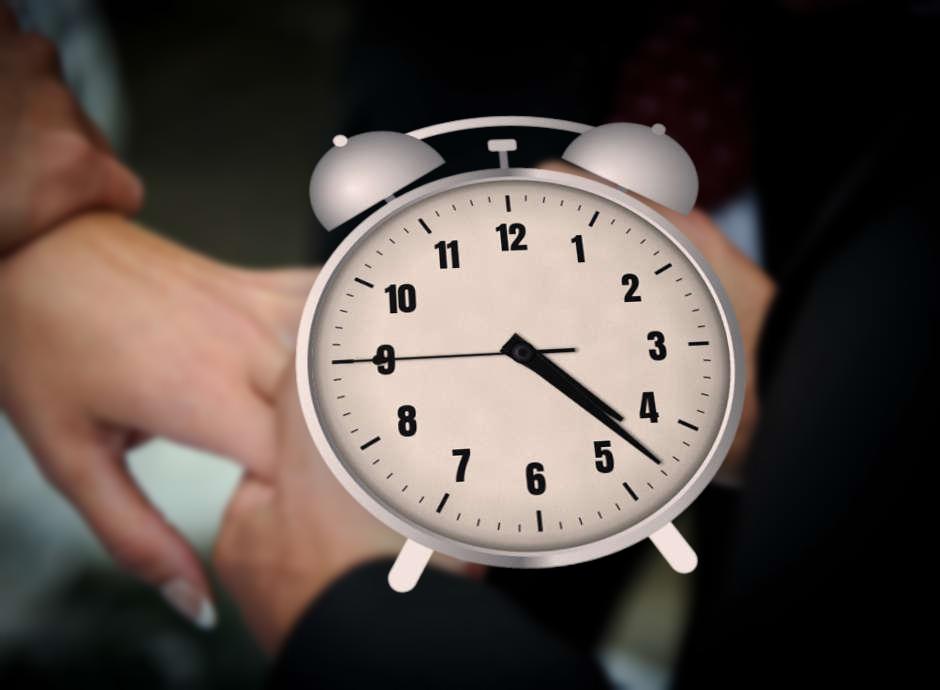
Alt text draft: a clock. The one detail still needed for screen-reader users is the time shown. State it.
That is 4:22:45
